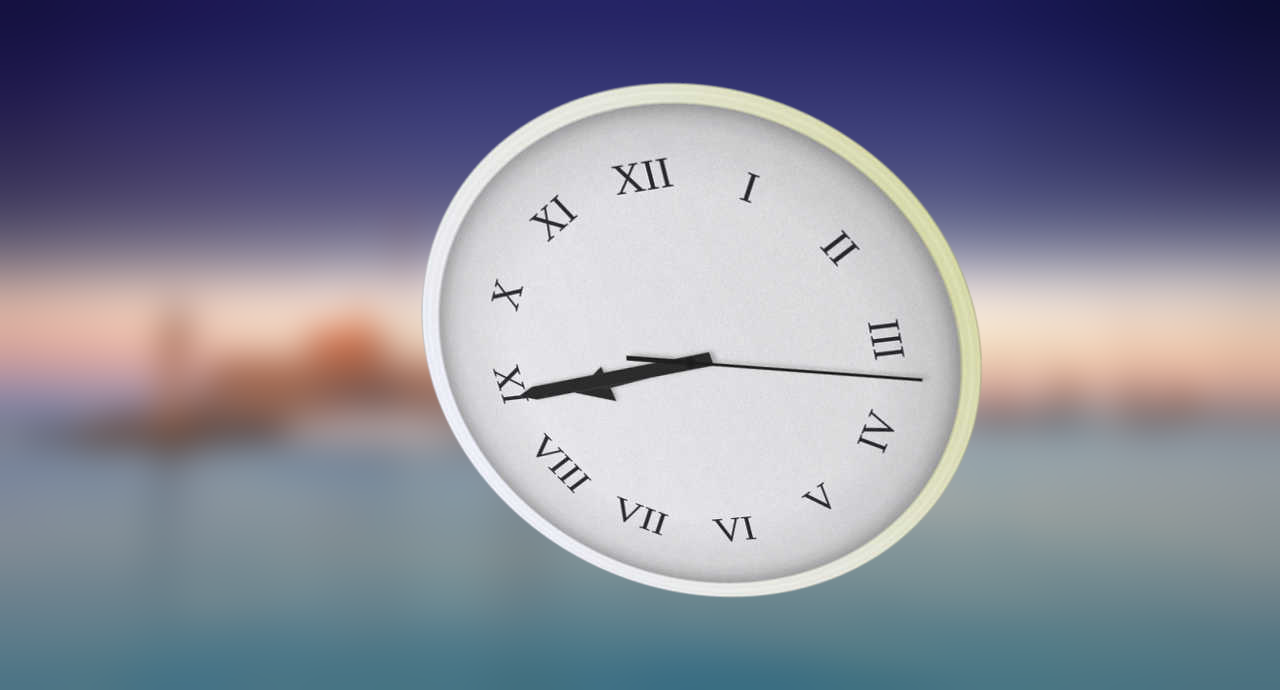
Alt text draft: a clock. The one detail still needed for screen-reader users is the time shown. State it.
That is 8:44:17
